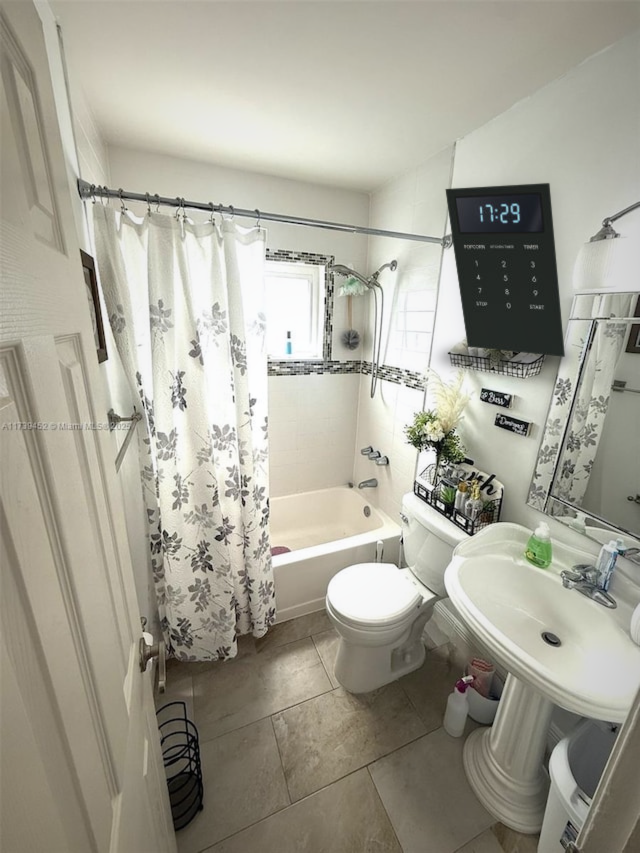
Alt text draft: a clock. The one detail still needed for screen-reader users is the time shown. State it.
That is 17:29
